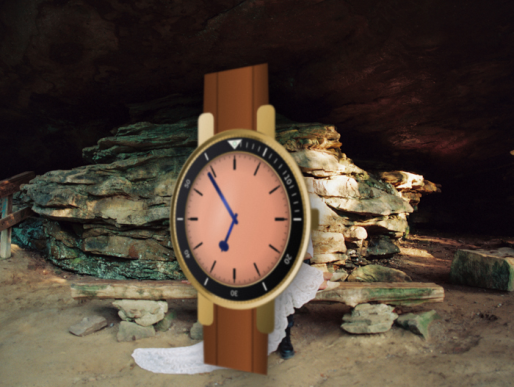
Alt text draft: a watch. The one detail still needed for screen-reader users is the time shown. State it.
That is 6:54
